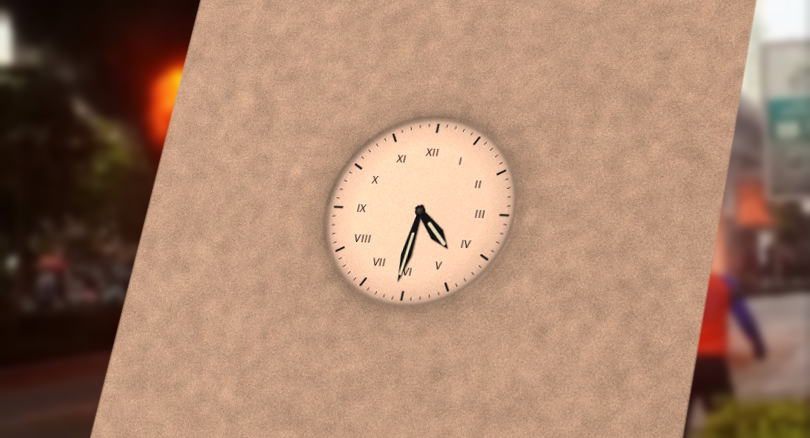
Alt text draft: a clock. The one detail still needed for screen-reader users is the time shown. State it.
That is 4:31
